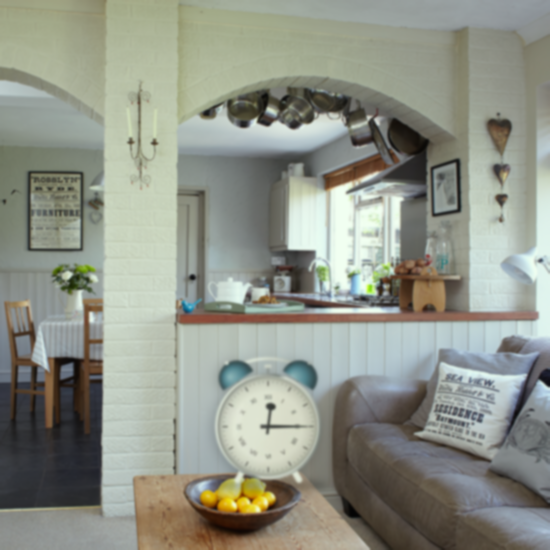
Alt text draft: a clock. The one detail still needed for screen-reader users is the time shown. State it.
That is 12:15
